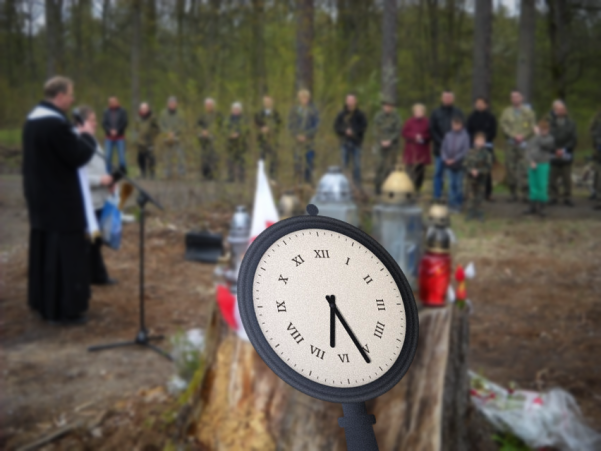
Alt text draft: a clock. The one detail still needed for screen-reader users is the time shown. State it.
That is 6:26
